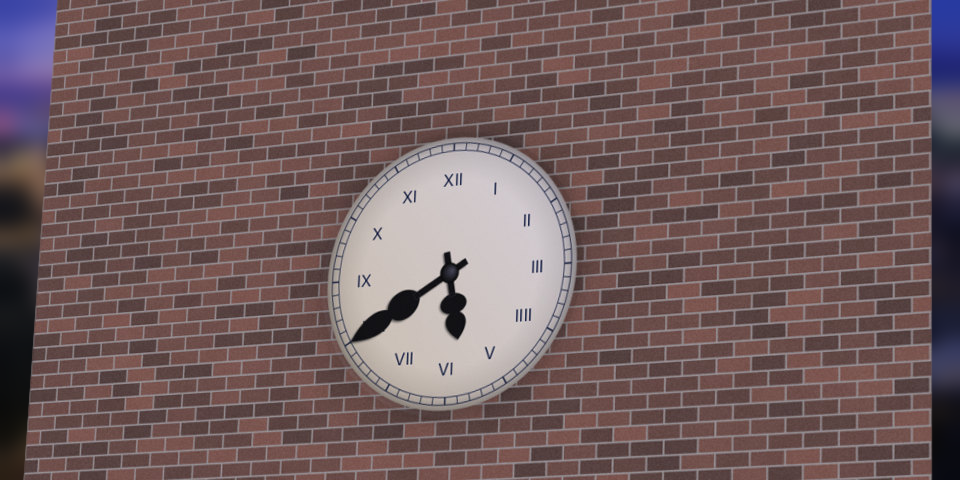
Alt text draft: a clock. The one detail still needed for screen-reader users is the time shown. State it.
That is 5:40
